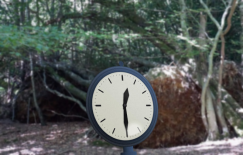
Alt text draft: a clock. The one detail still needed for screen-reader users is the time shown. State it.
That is 12:30
